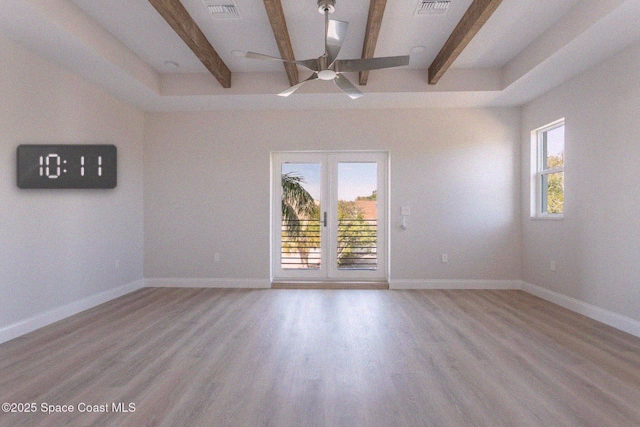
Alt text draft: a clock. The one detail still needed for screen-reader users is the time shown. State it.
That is 10:11
